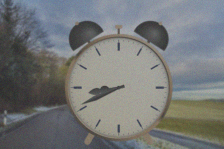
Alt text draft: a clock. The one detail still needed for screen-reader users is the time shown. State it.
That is 8:41
